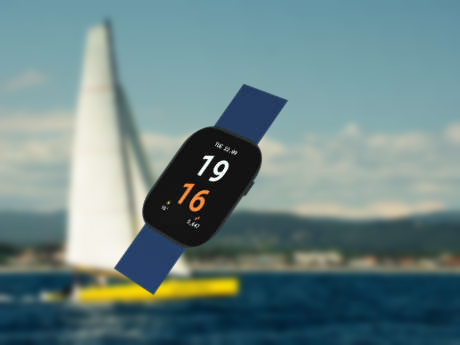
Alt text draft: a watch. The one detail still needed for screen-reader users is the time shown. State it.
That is 19:16
